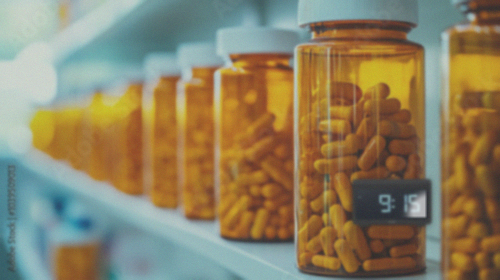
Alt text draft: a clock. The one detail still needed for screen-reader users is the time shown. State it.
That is 9:15
